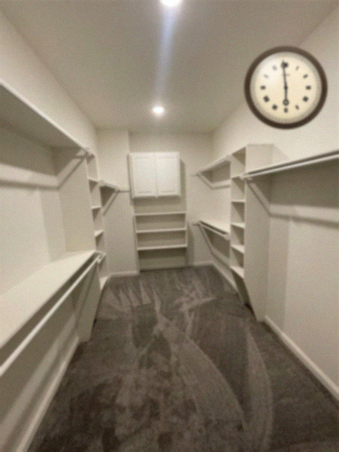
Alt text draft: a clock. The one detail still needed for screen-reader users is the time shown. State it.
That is 5:59
